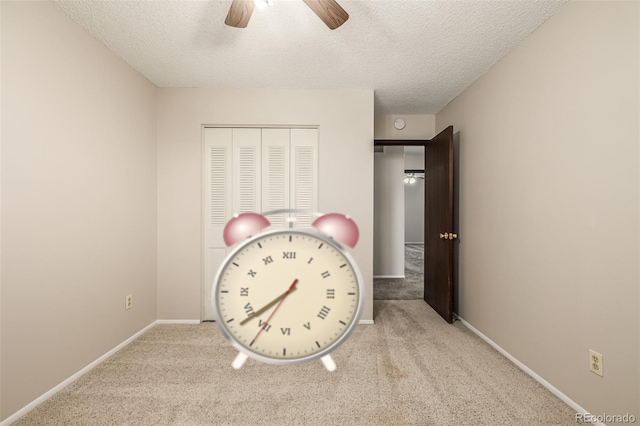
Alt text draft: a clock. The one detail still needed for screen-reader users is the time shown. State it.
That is 7:38:35
